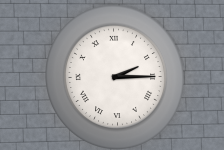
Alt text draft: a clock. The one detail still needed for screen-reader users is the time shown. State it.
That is 2:15
